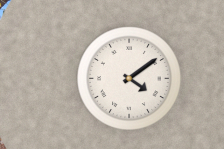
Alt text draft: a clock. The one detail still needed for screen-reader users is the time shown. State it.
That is 4:09
